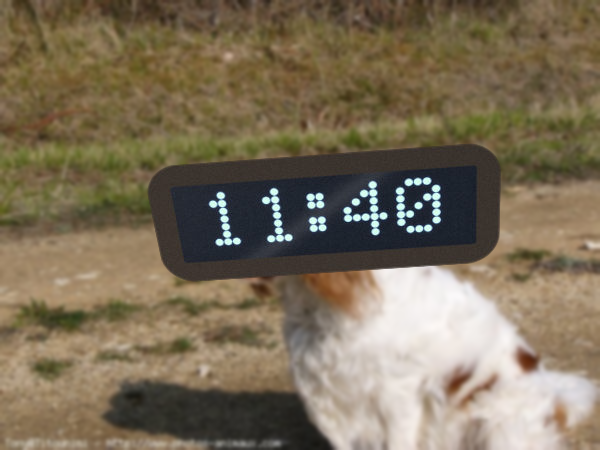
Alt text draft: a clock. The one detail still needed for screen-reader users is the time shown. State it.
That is 11:40
